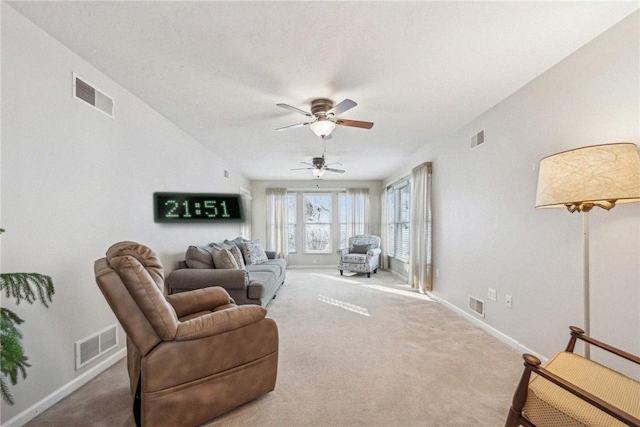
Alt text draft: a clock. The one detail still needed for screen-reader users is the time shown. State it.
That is 21:51
